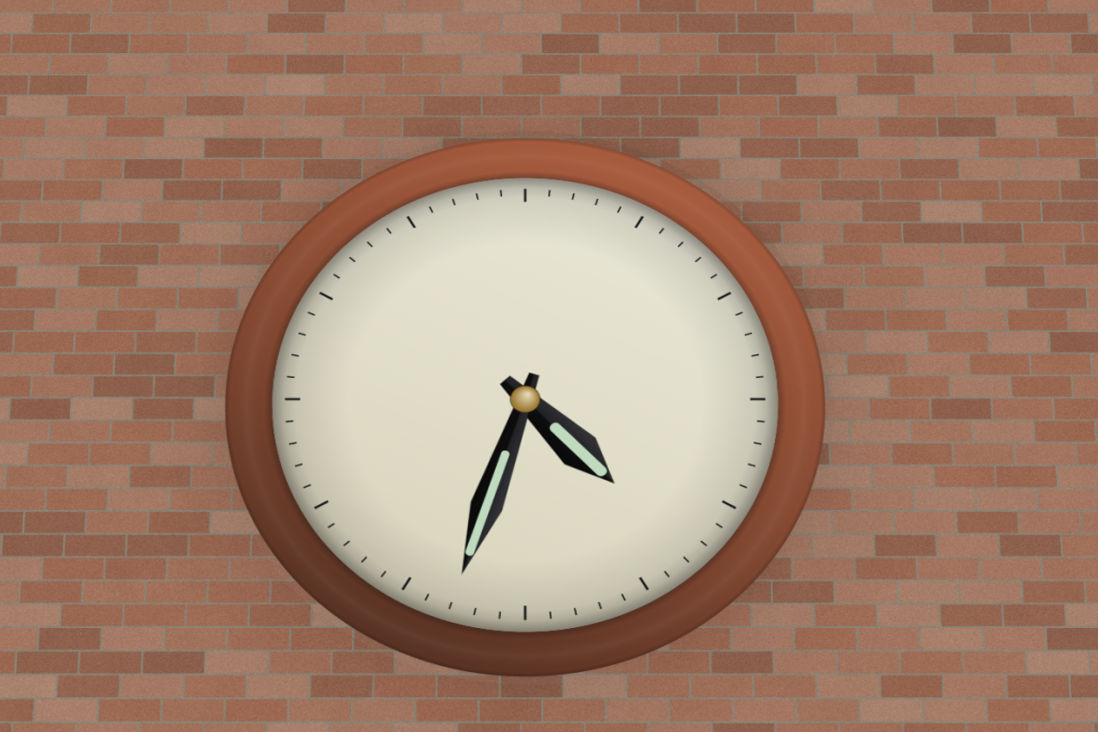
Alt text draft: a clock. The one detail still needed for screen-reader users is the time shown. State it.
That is 4:33
